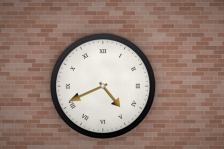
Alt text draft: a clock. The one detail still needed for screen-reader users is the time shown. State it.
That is 4:41
